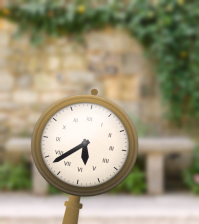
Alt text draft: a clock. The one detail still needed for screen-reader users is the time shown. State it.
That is 5:38
